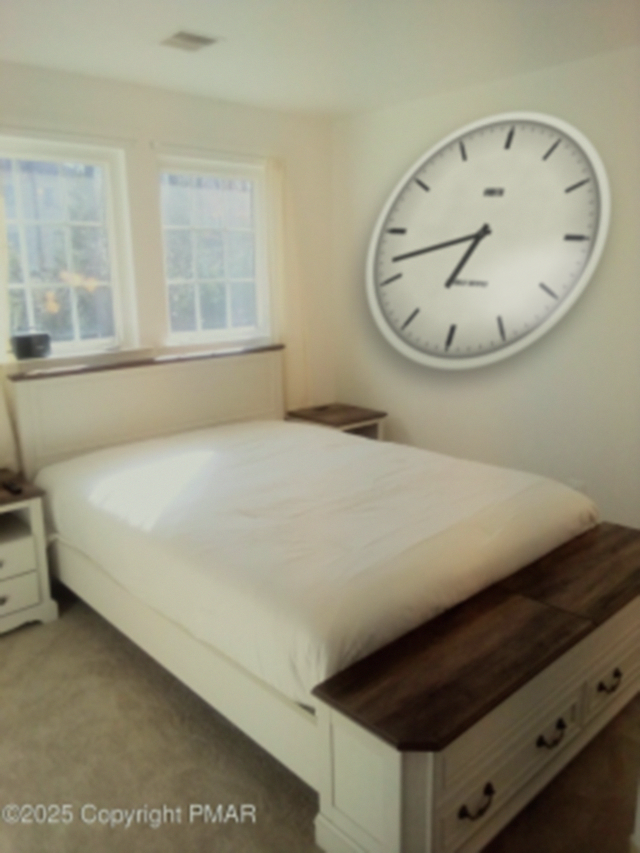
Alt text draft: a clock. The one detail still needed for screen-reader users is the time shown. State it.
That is 6:42
